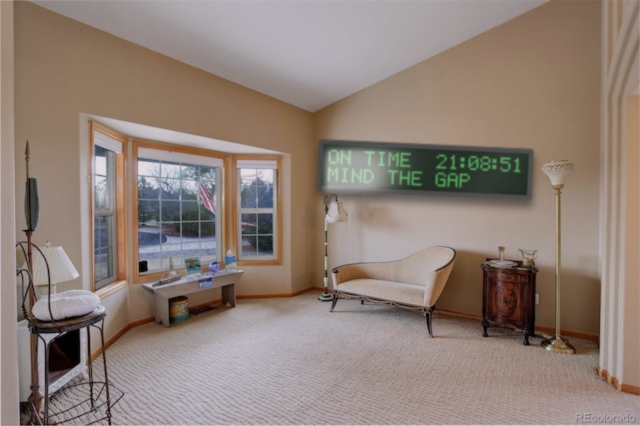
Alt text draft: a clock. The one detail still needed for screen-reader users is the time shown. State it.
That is 21:08:51
